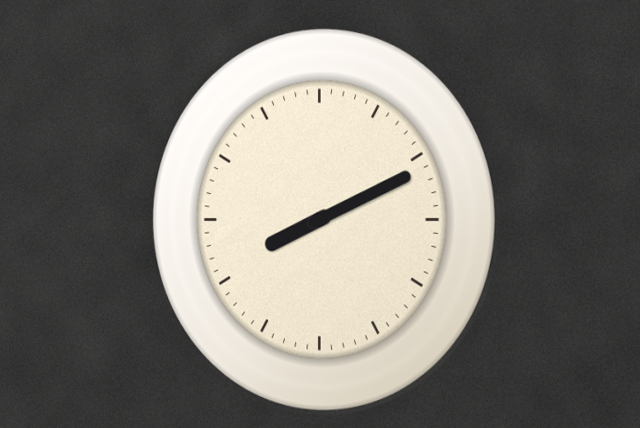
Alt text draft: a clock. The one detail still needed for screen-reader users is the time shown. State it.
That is 8:11
